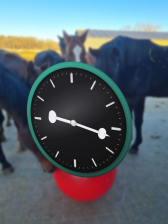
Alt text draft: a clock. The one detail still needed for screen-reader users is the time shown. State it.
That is 9:17
